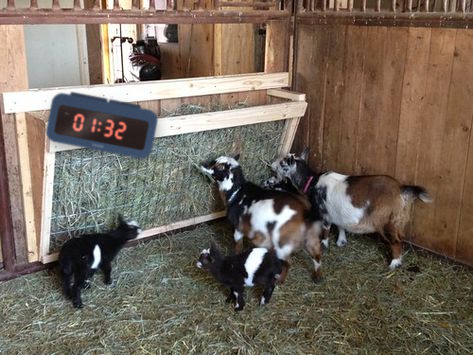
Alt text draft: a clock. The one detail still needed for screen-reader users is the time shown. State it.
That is 1:32
